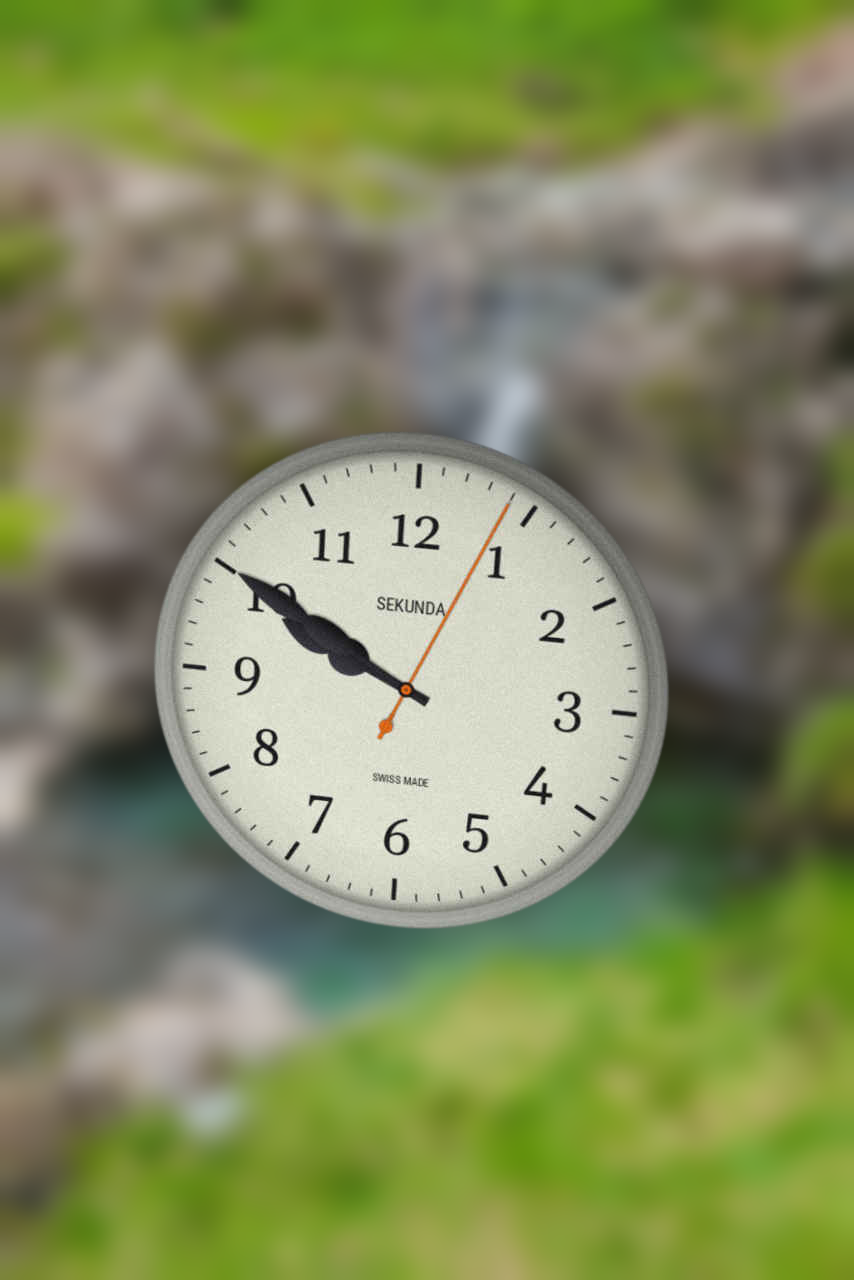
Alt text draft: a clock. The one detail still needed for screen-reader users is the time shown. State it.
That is 9:50:04
